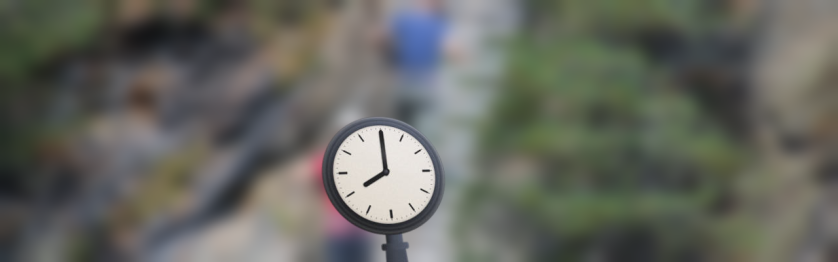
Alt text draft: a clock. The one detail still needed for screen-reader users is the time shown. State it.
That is 8:00
